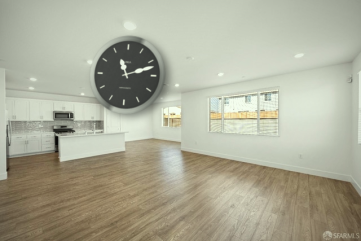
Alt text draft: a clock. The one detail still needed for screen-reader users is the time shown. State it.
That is 11:12
